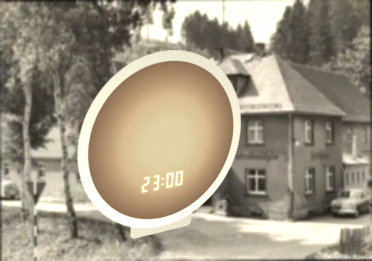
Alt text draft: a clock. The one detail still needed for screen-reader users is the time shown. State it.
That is 23:00
